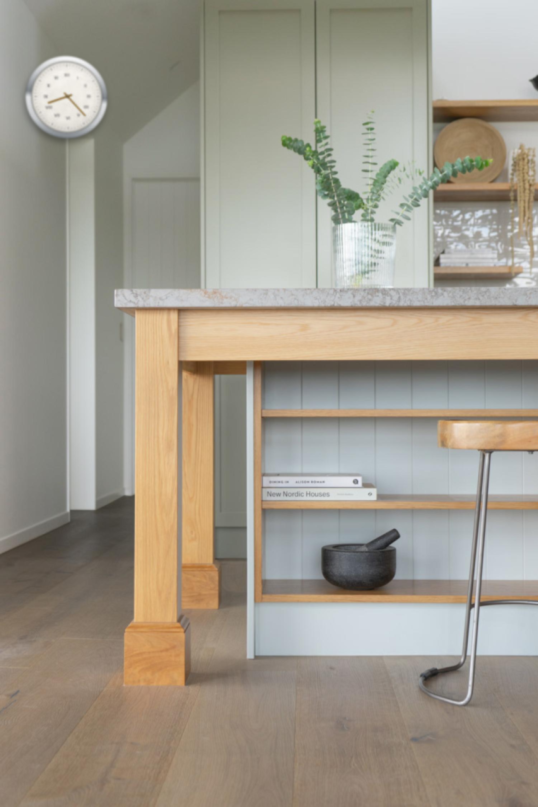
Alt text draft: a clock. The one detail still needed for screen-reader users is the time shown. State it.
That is 8:23
